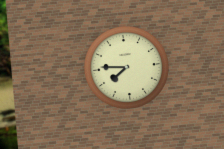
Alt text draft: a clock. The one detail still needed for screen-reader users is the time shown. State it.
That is 7:46
